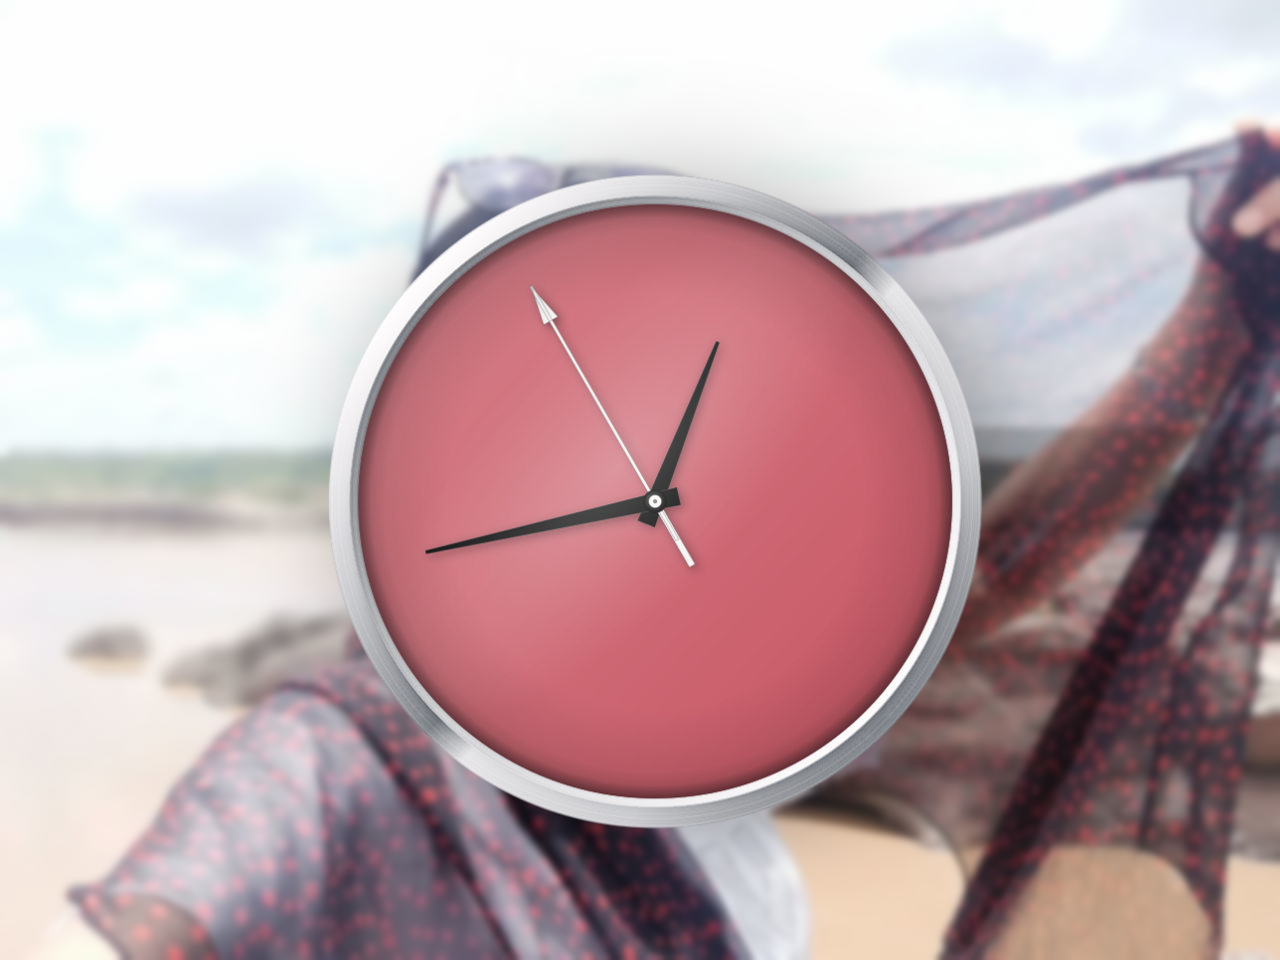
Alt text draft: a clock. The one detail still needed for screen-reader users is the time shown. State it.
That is 12:42:55
